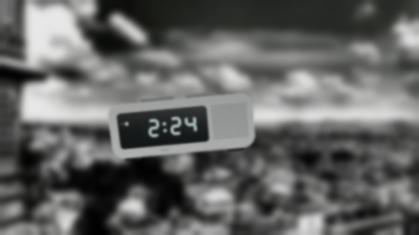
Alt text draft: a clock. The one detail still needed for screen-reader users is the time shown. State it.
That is 2:24
